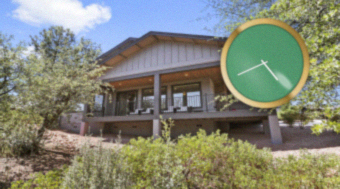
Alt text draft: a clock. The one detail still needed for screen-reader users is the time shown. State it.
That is 4:41
